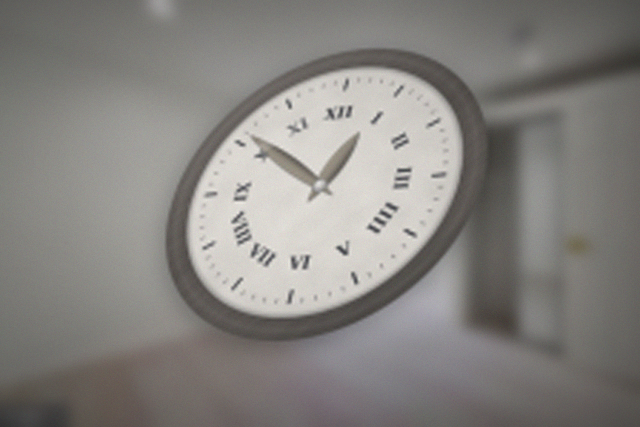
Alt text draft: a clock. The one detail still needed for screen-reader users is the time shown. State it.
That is 12:51
